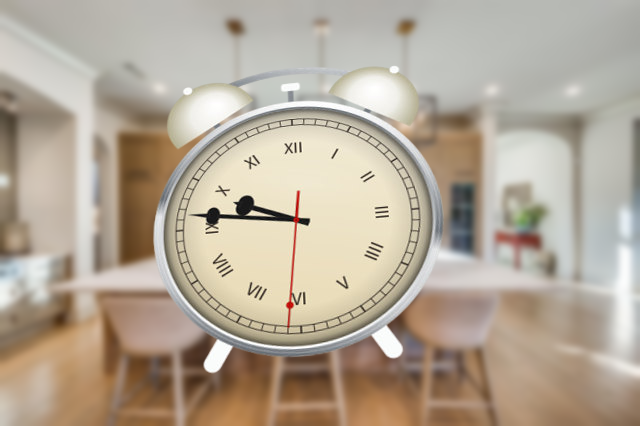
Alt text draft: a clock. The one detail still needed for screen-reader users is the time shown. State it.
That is 9:46:31
